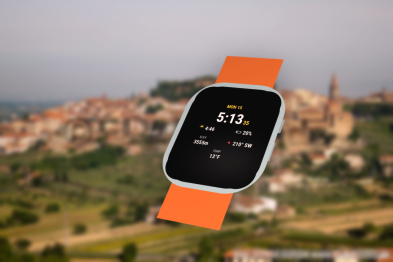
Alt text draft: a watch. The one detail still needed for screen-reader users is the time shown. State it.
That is 5:13
